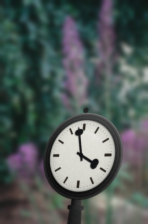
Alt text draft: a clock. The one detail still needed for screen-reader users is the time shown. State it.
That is 3:58
